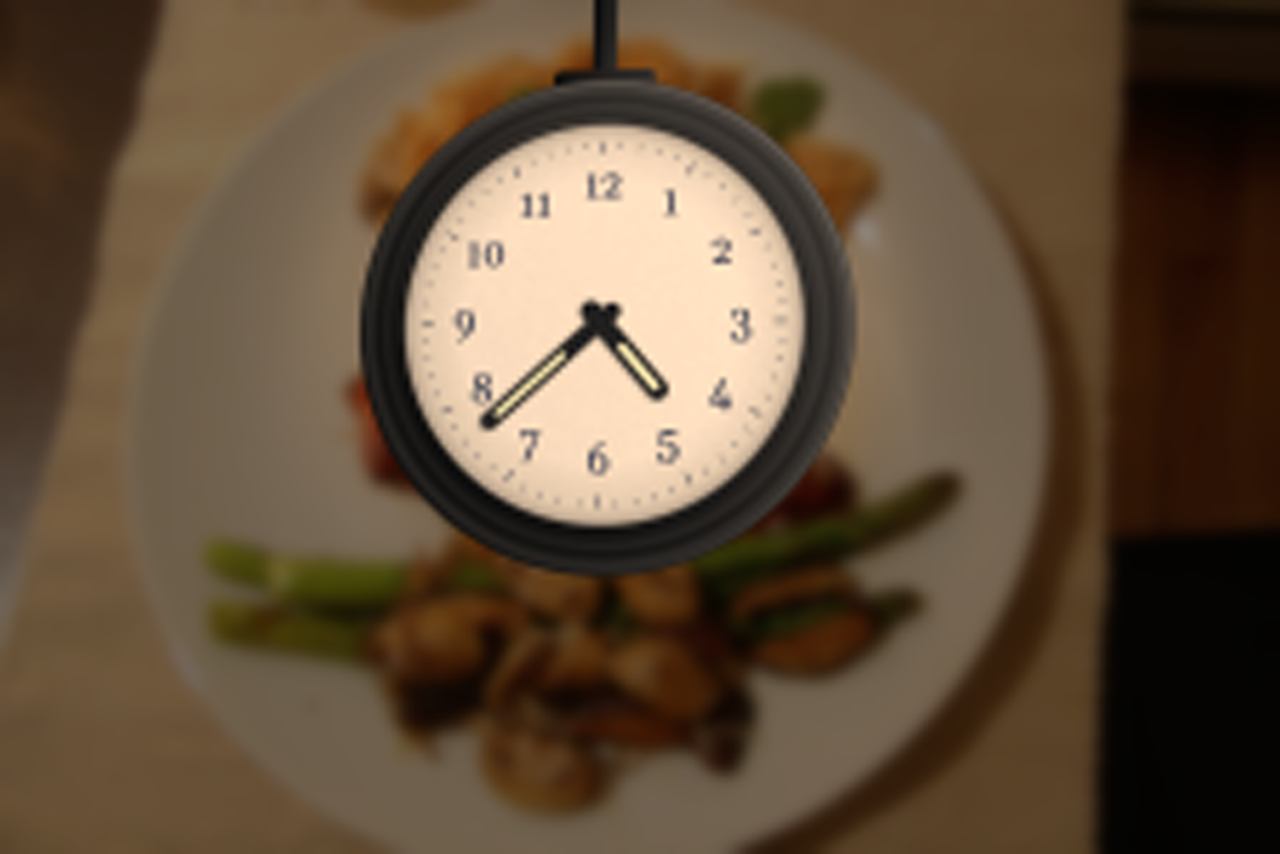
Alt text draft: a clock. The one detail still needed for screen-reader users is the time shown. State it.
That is 4:38
